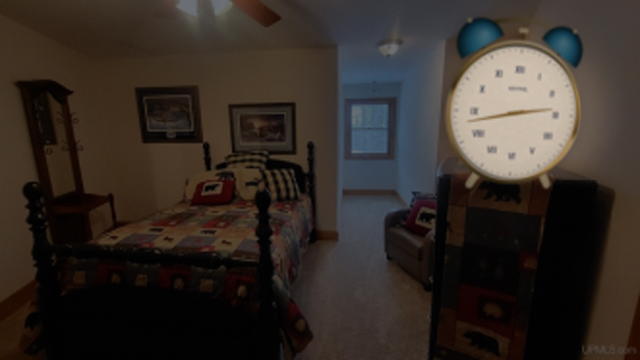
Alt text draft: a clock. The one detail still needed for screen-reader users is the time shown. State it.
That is 2:43
